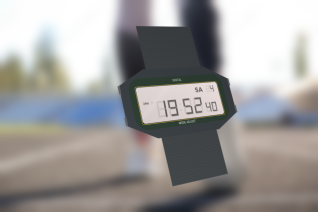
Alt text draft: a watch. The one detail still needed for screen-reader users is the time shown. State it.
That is 19:52:40
